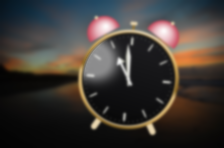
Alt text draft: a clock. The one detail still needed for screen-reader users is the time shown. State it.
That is 10:59
